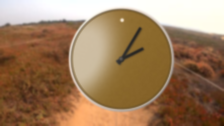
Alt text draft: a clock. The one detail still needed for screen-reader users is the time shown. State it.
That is 2:05
